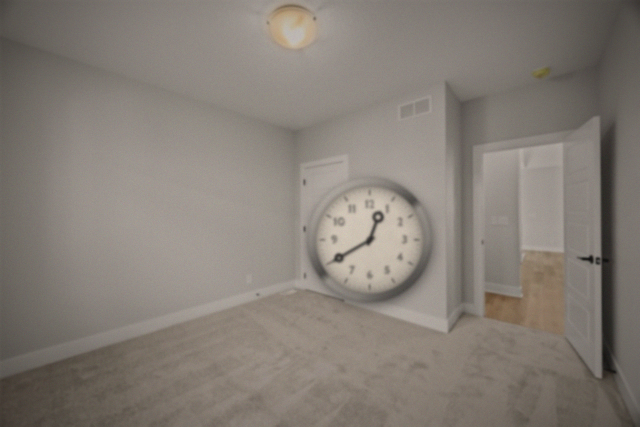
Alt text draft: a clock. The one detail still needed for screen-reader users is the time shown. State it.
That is 12:40
